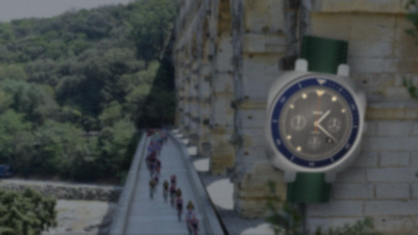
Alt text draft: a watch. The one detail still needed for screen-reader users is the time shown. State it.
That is 1:21
